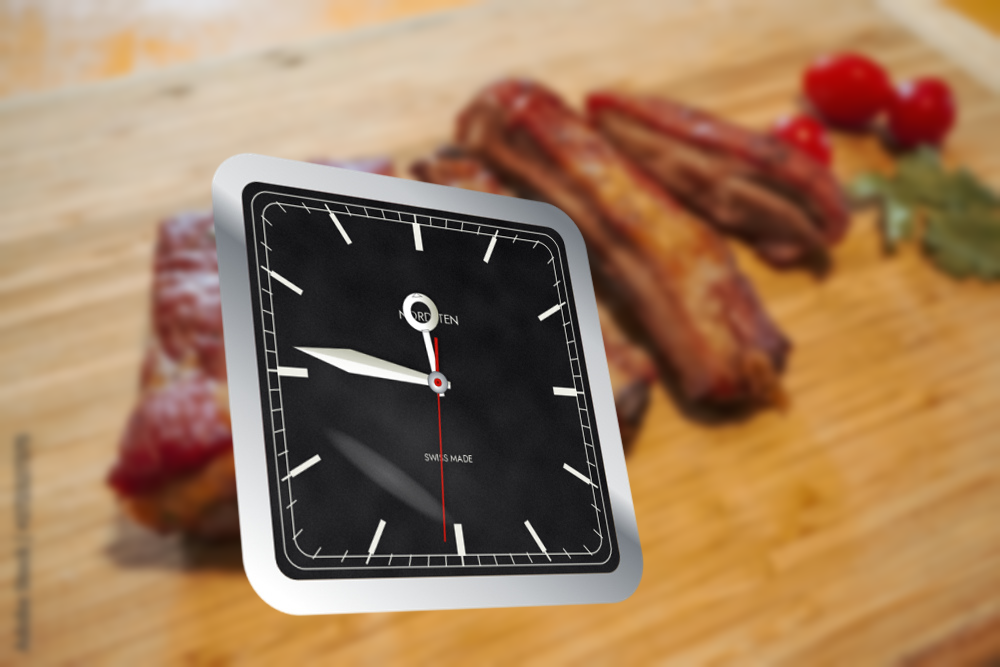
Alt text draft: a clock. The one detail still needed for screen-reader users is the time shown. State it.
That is 11:46:31
